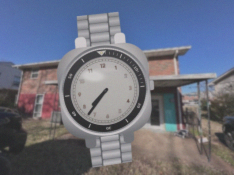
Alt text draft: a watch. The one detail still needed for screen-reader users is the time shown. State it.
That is 7:37
